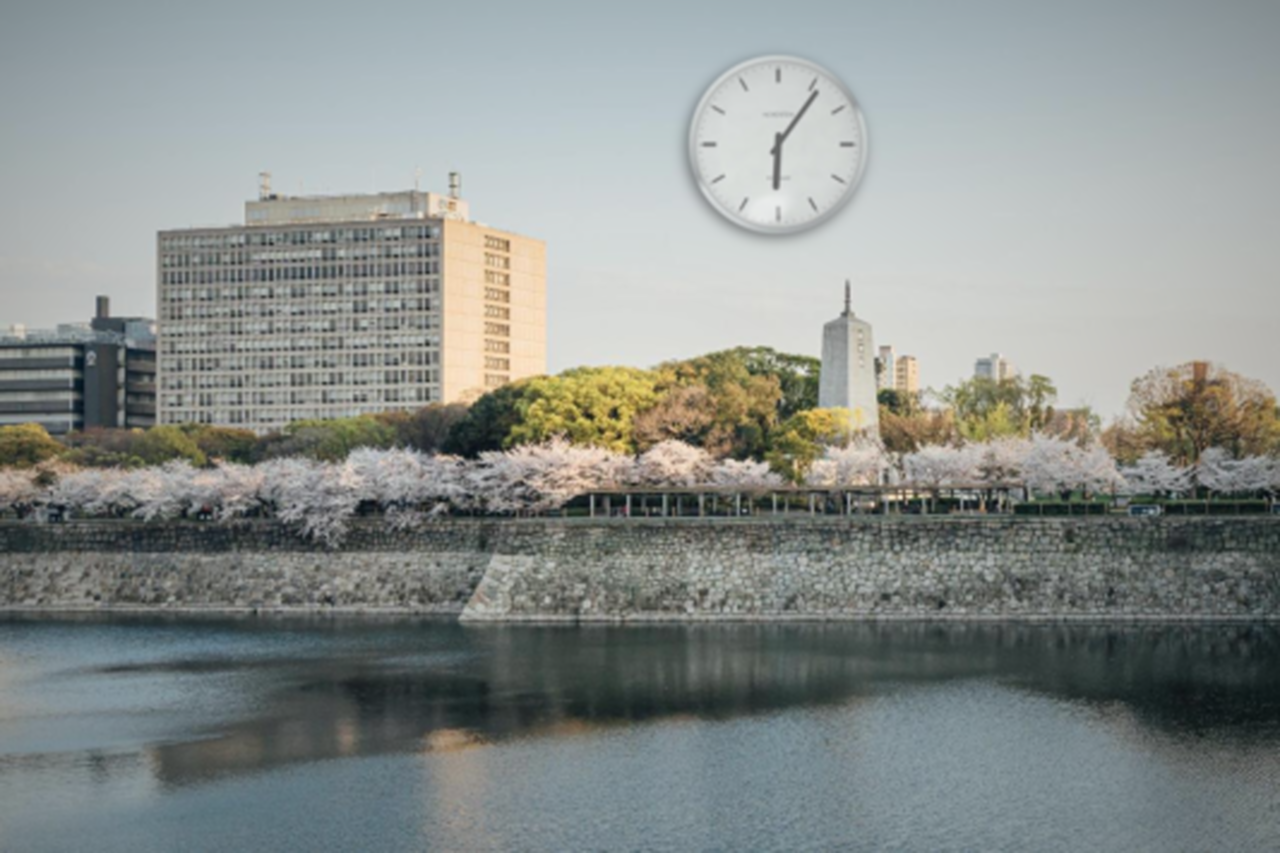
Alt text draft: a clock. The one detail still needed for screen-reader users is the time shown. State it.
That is 6:06
